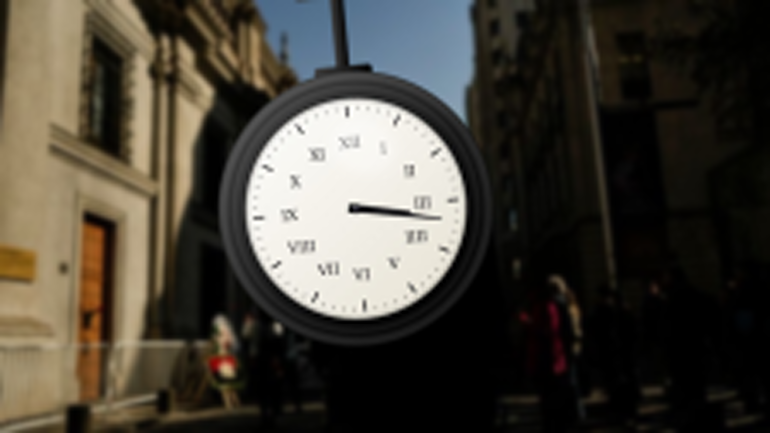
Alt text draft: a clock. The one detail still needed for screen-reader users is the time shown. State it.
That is 3:17
